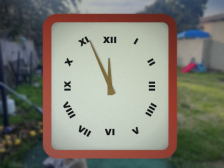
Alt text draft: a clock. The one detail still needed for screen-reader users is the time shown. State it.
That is 11:56
